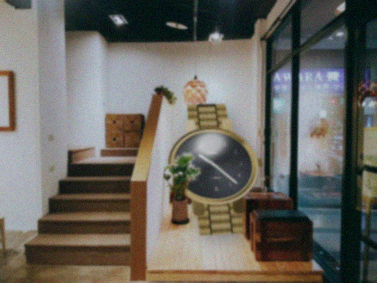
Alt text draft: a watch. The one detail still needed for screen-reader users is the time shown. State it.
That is 10:23
